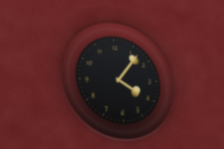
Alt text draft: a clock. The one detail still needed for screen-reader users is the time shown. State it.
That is 4:07
